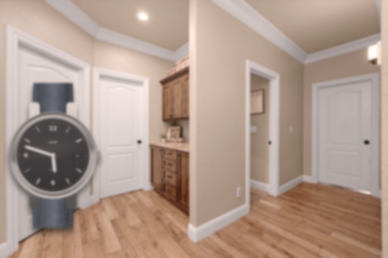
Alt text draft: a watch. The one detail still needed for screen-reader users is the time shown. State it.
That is 5:48
